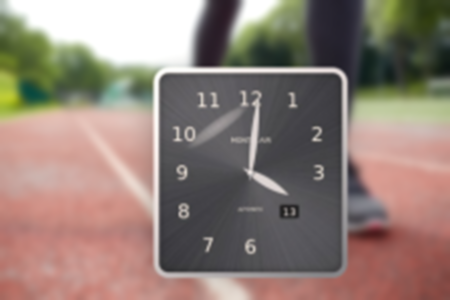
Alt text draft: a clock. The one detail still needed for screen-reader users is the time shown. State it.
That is 4:01
